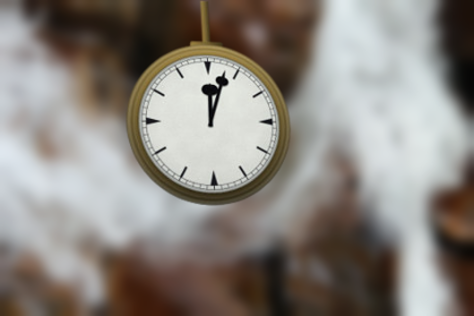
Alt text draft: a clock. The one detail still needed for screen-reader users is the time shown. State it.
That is 12:03
